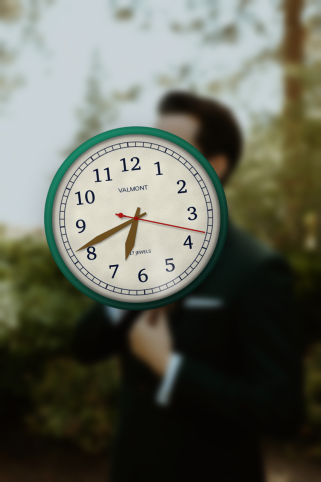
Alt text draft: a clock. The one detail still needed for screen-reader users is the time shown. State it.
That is 6:41:18
